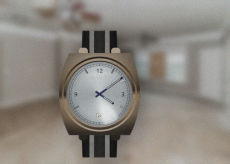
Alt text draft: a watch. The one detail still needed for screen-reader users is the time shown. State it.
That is 4:09
